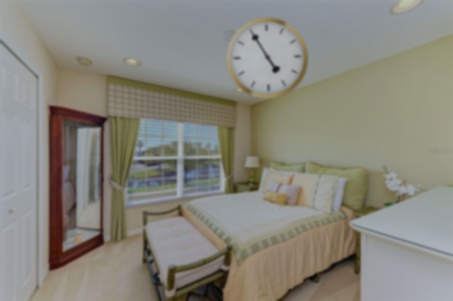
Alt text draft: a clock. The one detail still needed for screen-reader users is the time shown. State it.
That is 4:55
